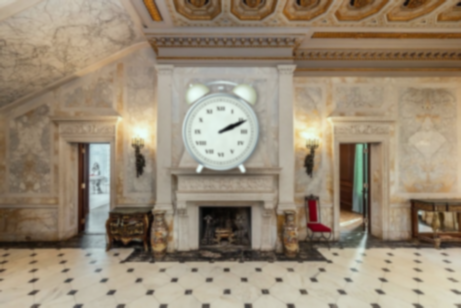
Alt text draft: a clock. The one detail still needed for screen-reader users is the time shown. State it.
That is 2:11
